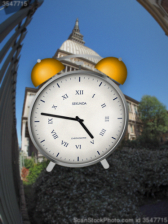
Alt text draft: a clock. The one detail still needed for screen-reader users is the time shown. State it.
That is 4:47
